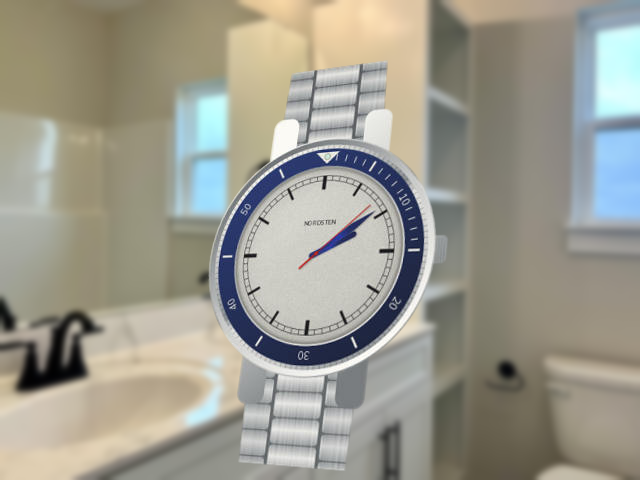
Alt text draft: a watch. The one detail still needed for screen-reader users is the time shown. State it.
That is 2:09:08
